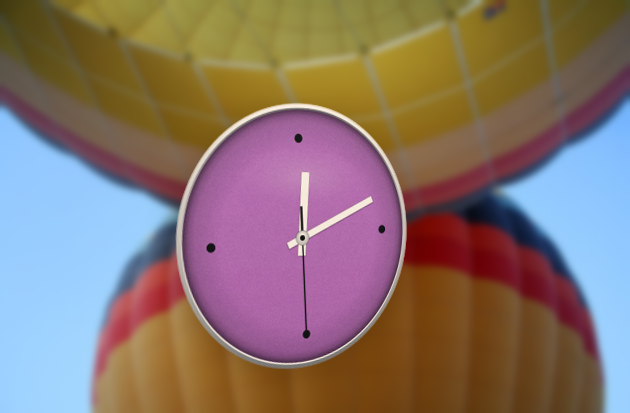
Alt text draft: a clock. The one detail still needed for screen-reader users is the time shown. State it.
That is 12:11:30
